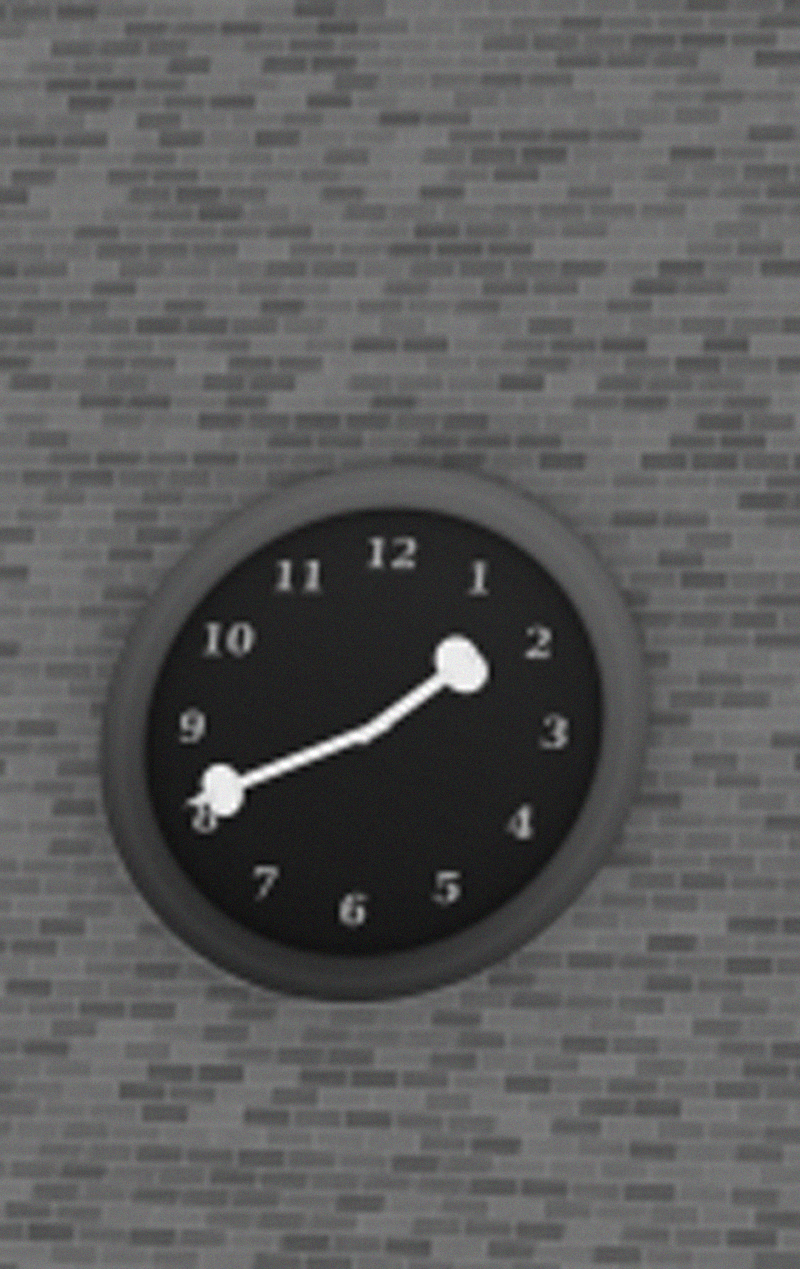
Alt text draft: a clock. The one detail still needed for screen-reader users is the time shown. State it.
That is 1:41
